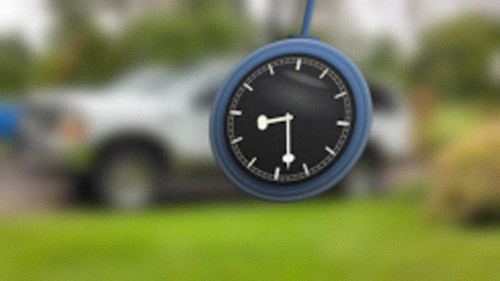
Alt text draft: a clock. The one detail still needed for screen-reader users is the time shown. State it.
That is 8:28
